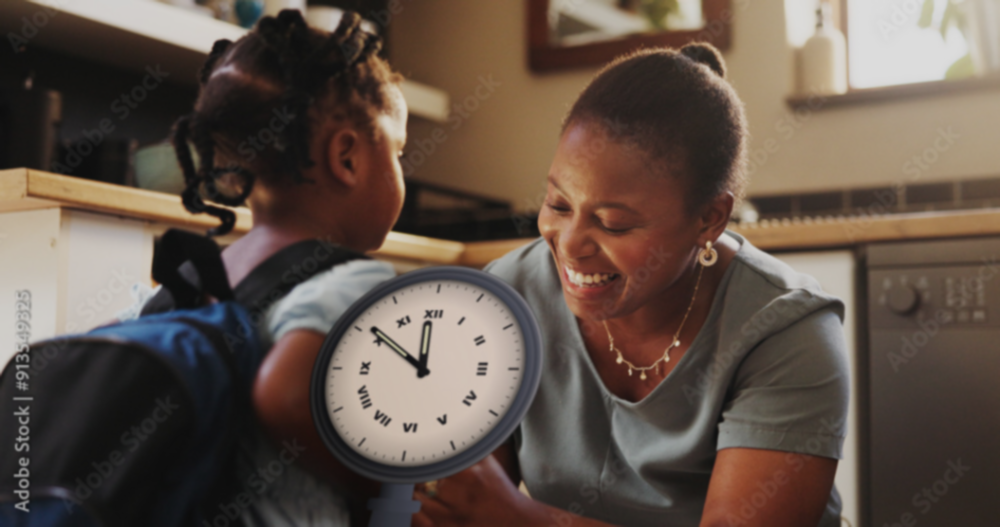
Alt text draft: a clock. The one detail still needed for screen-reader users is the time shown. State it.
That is 11:51
